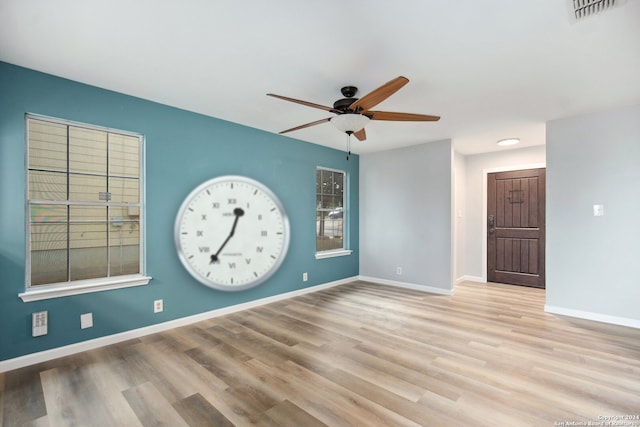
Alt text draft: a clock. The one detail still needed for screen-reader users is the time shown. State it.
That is 12:36
